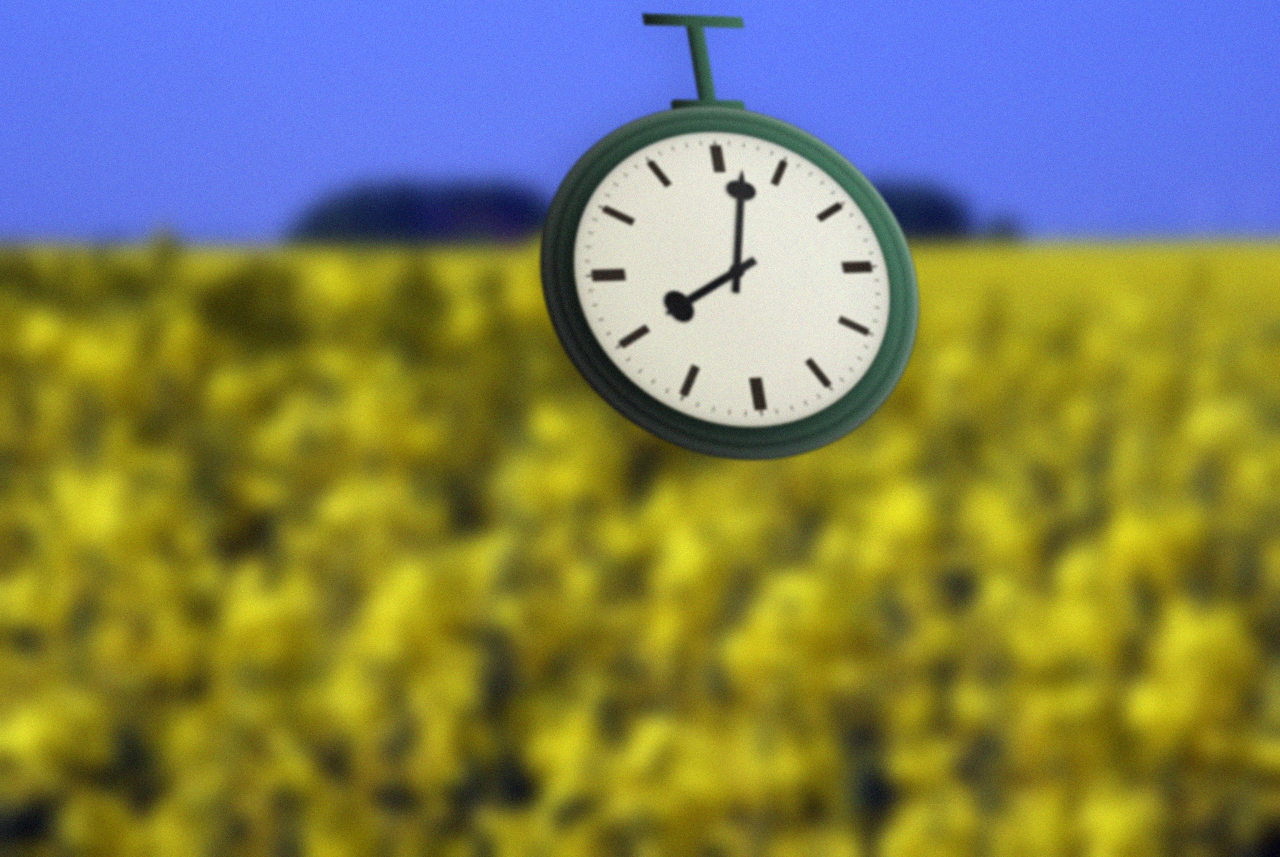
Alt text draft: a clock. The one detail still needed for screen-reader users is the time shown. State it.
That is 8:02
